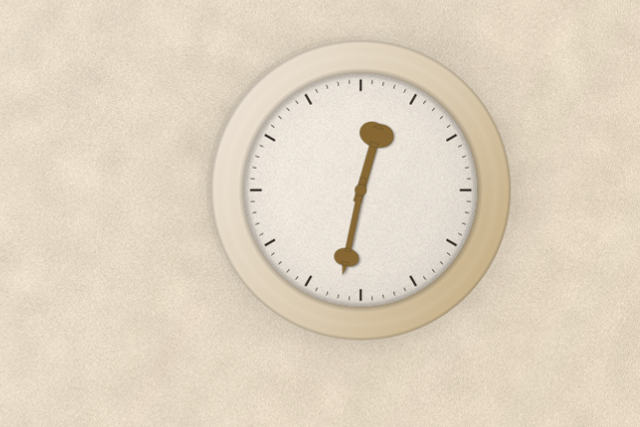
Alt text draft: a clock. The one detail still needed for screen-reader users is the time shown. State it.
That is 12:32
